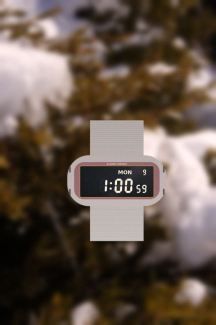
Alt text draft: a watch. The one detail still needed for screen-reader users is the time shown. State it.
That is 1:00:59
